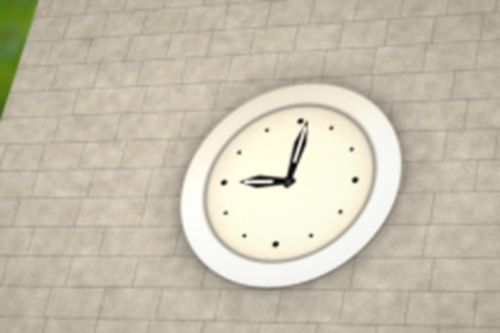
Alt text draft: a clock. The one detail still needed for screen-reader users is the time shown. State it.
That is 9:01
